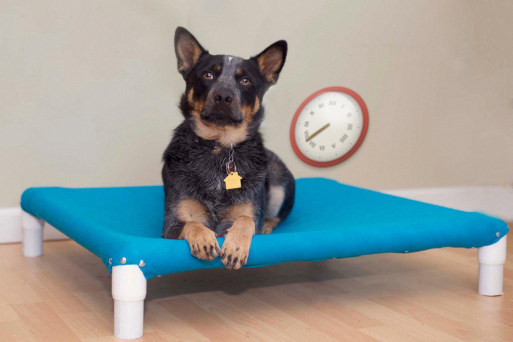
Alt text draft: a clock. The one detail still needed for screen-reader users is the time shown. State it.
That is 7:38
